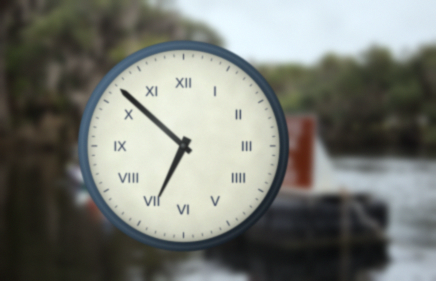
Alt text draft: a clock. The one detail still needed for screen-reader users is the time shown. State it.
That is 6:52
